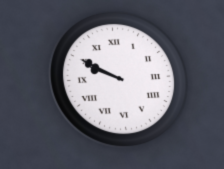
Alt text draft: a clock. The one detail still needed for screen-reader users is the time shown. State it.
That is 9:50
